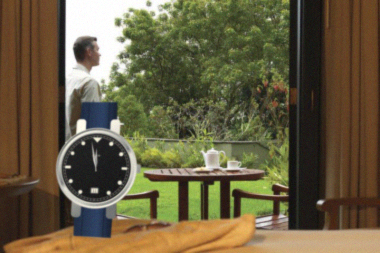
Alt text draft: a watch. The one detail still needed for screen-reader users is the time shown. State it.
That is 11:58
